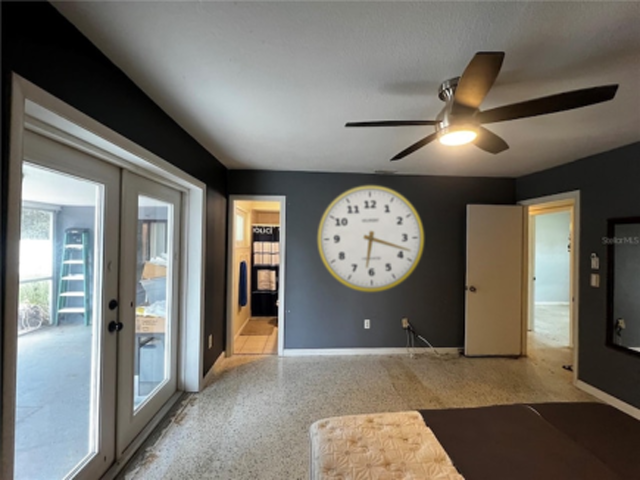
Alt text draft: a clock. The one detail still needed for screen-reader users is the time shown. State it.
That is 6:18
